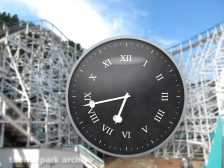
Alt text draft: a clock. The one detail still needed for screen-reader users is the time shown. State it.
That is 6:43
